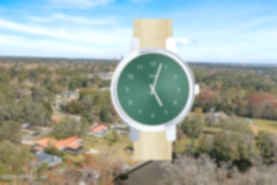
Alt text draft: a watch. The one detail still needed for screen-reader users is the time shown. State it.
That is 5:03
